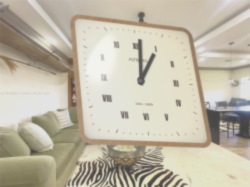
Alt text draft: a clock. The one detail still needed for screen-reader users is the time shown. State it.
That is 1:01
